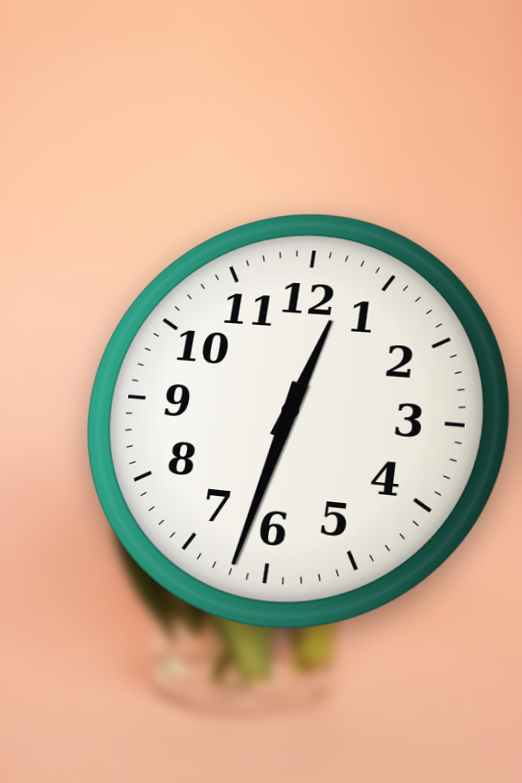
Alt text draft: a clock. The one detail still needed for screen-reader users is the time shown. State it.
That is 12:32
